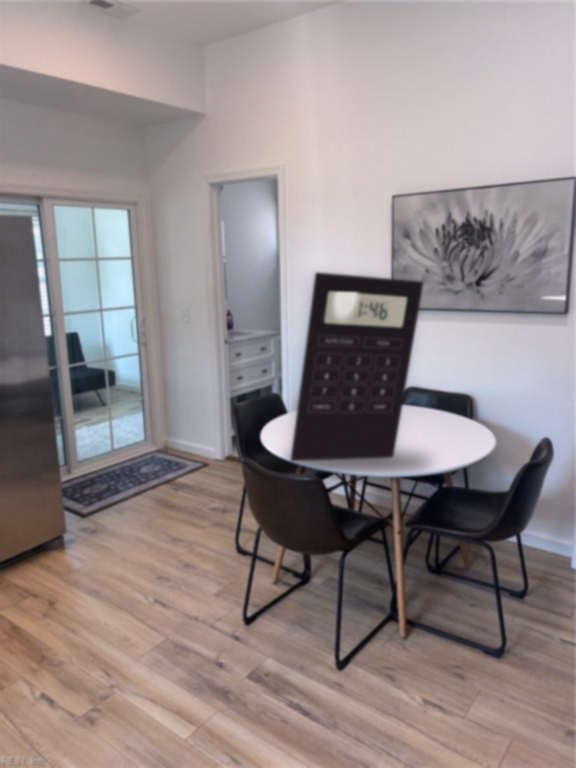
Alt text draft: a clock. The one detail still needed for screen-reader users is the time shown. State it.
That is 1:46
